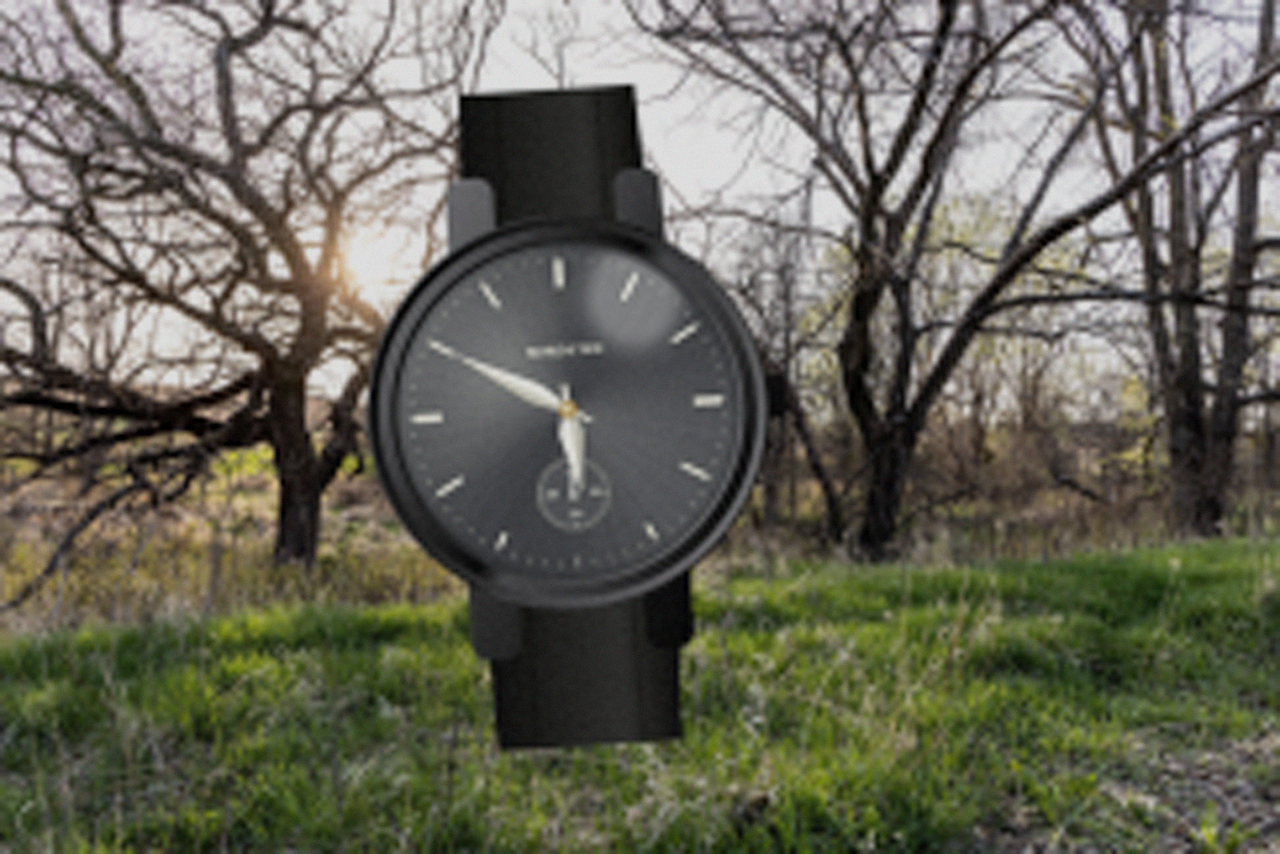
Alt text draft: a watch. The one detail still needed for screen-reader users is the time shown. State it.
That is 5:50
